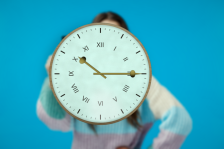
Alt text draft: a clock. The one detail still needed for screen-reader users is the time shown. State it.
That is 10:15
